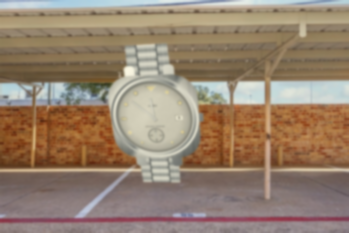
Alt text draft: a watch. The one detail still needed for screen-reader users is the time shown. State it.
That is 11:52
